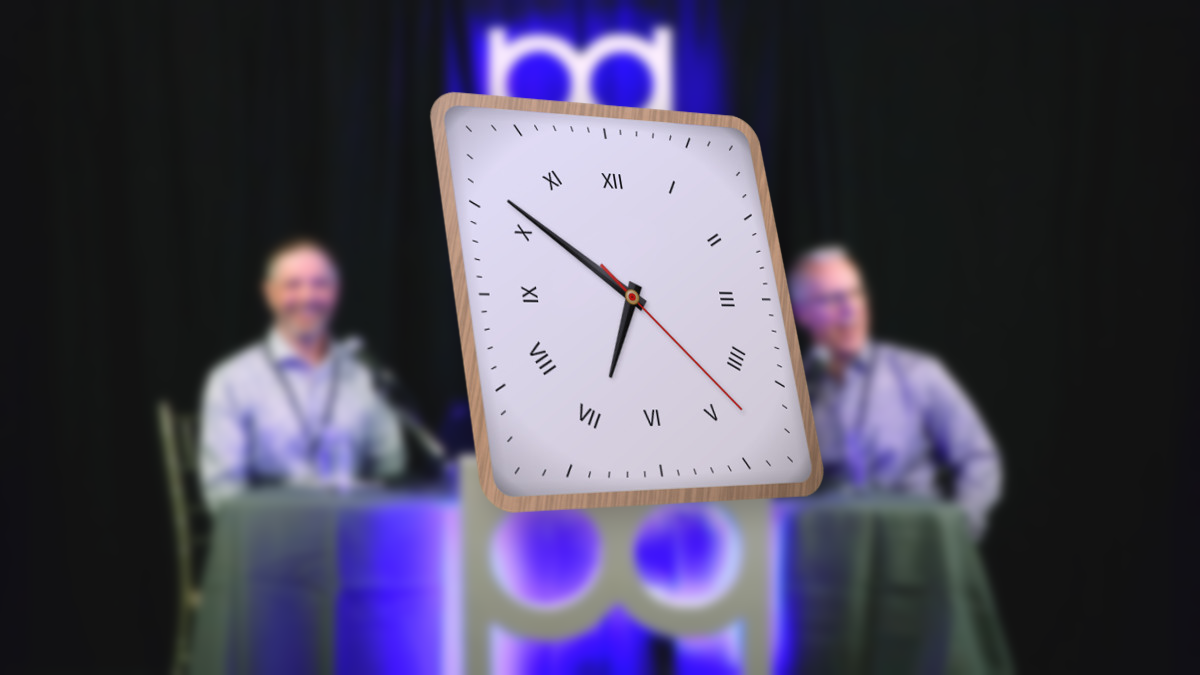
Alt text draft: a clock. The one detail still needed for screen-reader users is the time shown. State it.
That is 6:51:23
